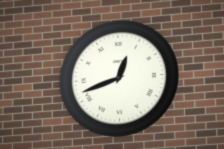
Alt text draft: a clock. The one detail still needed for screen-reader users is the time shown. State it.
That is 12:42
